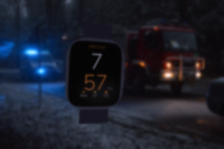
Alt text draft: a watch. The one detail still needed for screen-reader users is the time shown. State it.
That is 7:57
